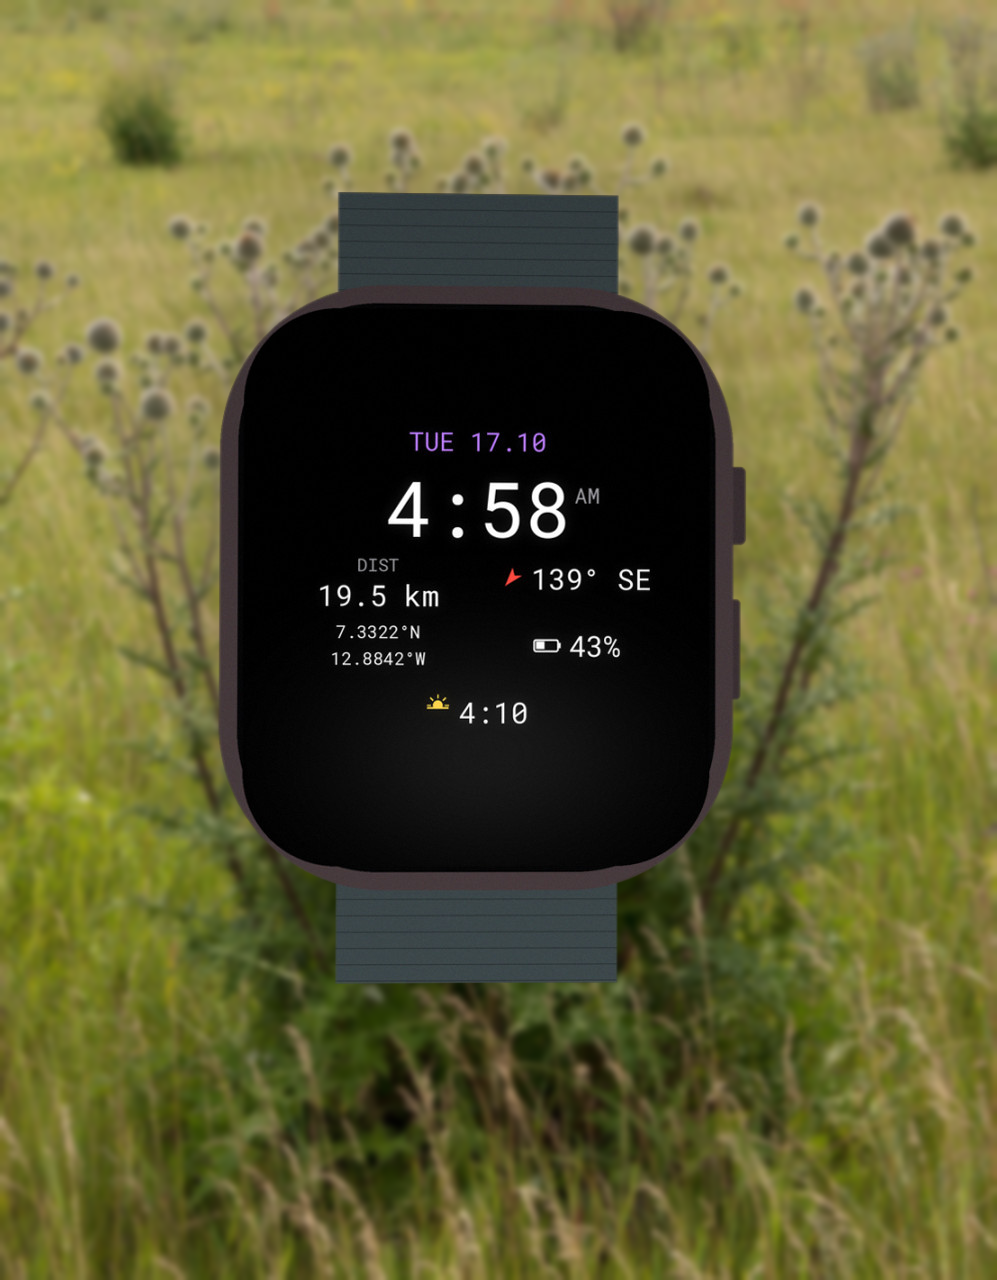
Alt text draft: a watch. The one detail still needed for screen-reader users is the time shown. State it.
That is 4:58
